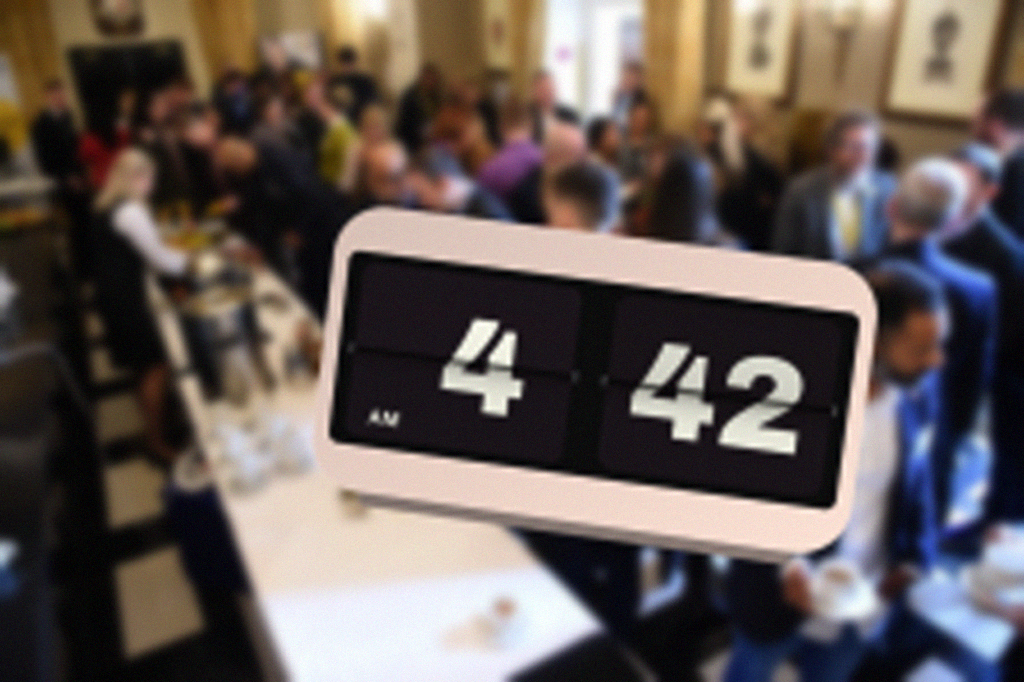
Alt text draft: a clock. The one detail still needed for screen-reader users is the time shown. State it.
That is 4:42
